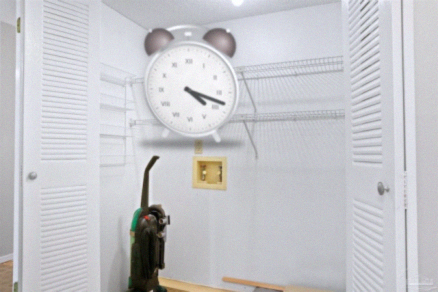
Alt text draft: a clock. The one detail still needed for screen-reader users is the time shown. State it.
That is 4:18
